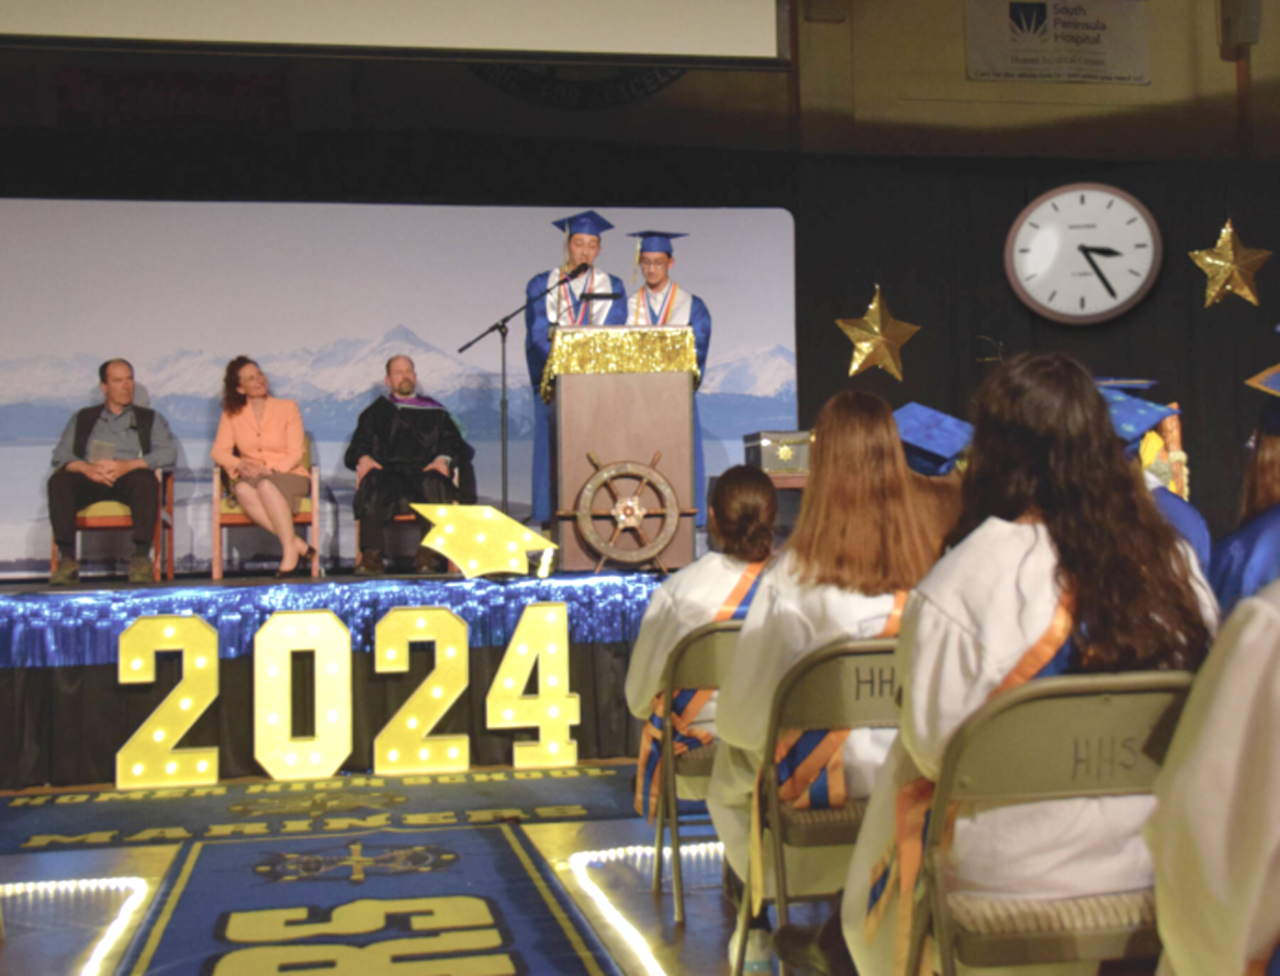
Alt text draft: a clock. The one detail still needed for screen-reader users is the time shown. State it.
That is 3:25
